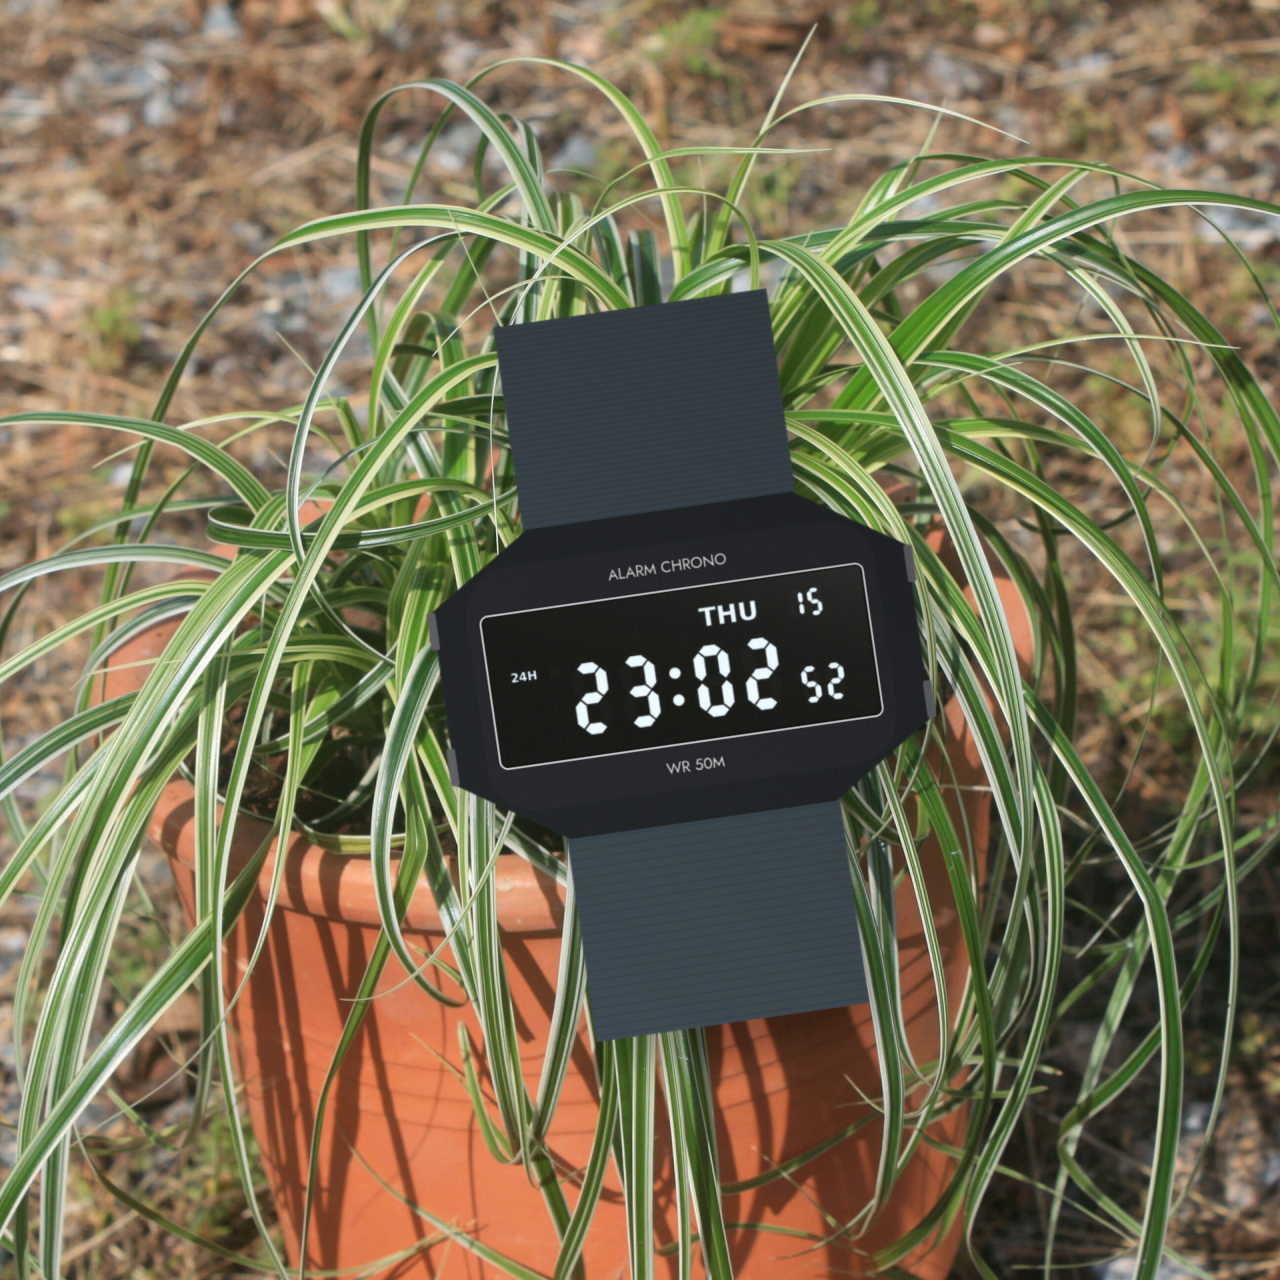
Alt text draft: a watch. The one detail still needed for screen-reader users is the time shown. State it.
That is 23:02:52
